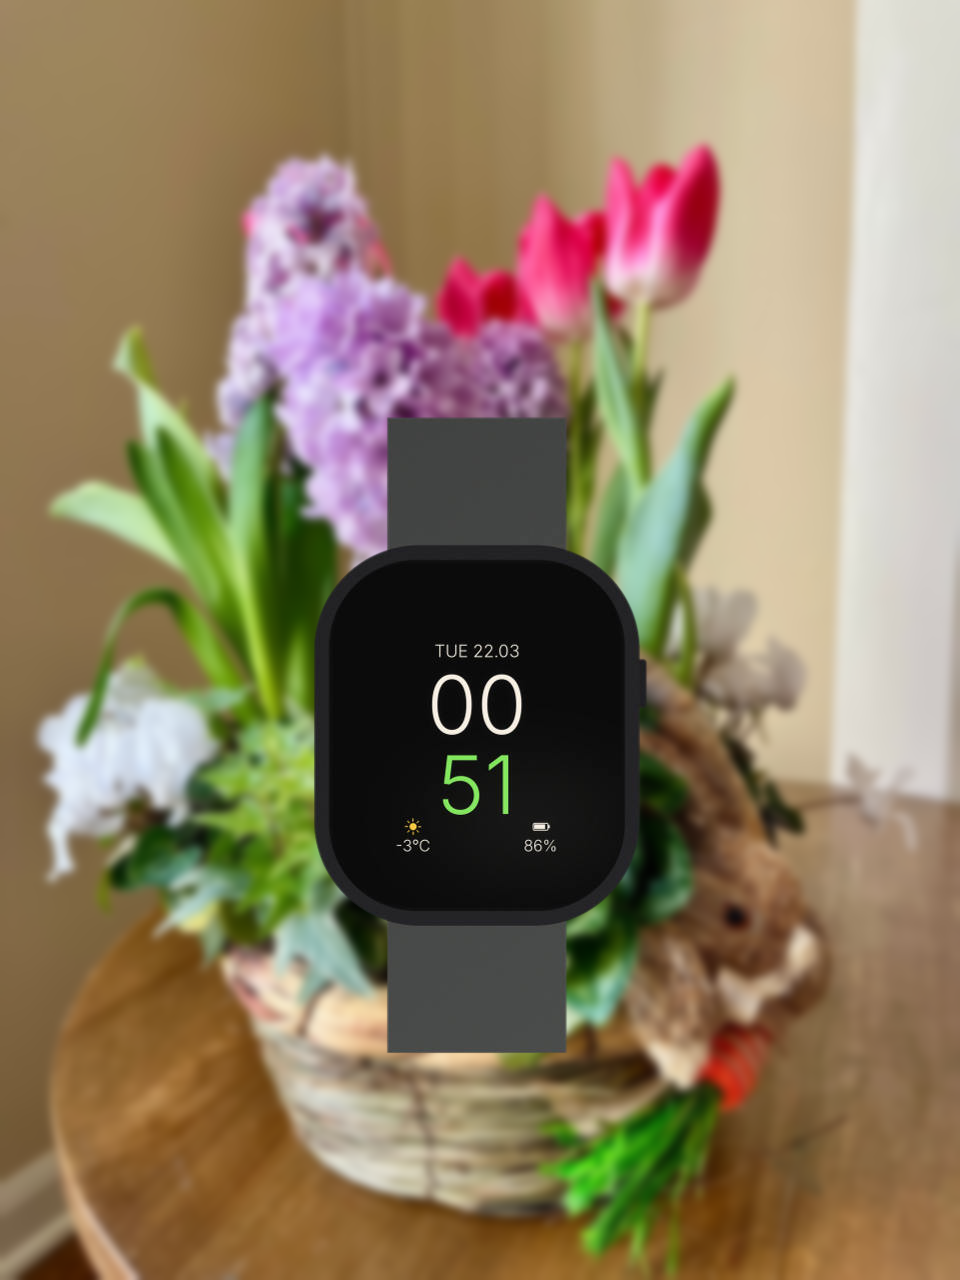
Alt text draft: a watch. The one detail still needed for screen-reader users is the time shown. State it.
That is 0:51
